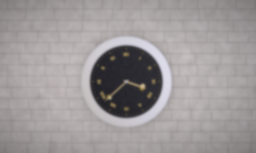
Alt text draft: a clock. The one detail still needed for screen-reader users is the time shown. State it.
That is 3:38
